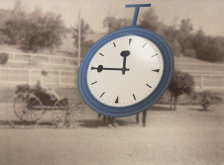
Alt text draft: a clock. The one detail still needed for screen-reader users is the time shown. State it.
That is 11:45
